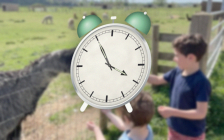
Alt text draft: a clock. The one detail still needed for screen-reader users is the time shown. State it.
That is 3:55
